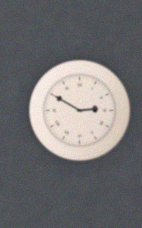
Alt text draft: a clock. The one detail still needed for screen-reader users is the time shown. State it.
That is 2:50
